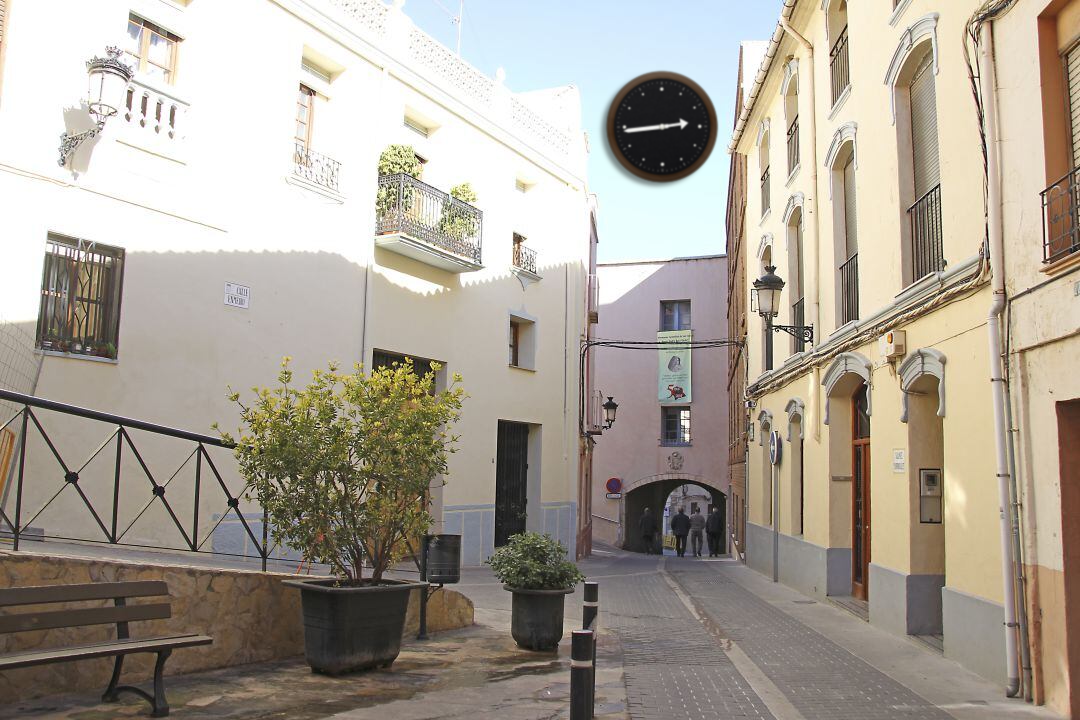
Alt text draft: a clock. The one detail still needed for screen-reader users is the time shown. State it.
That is 2:44
